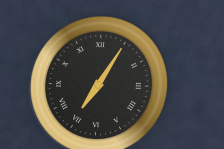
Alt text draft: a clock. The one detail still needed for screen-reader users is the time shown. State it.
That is 7:05
